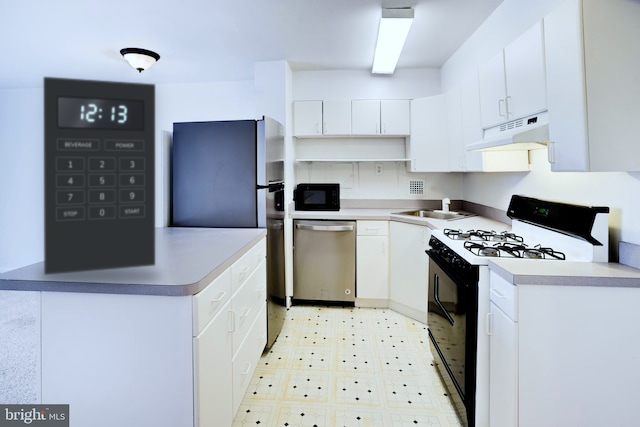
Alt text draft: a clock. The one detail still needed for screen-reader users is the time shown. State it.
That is 12:13
